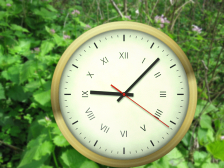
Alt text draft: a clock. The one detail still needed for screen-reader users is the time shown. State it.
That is 9:07:21
